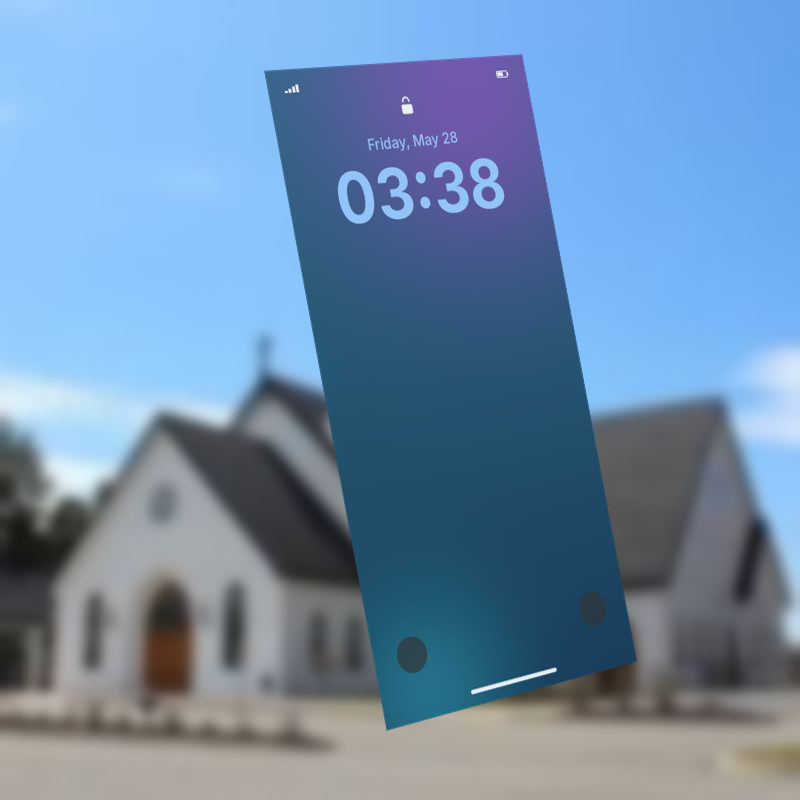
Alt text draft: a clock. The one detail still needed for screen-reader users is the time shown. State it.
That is 3:38
